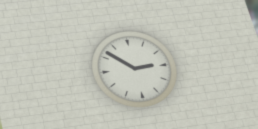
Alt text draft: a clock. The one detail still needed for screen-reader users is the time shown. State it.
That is 2:52
